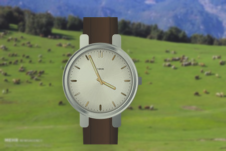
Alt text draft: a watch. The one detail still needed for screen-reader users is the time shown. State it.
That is 3:56
